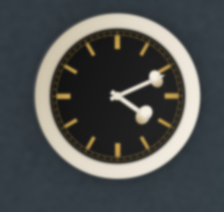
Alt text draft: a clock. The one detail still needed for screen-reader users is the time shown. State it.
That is 4:11
